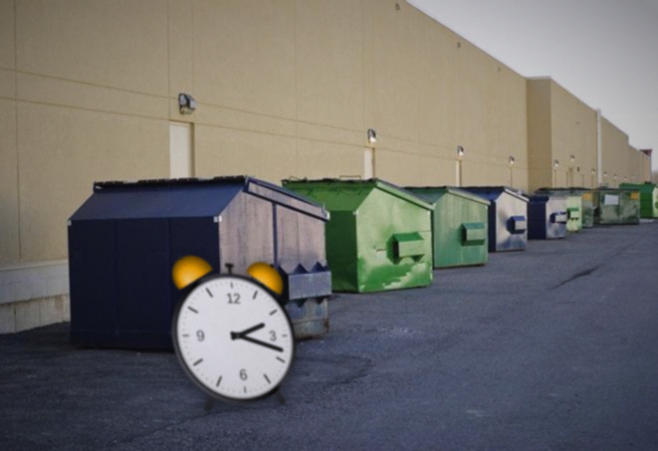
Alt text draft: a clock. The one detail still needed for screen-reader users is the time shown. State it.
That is 2:18
